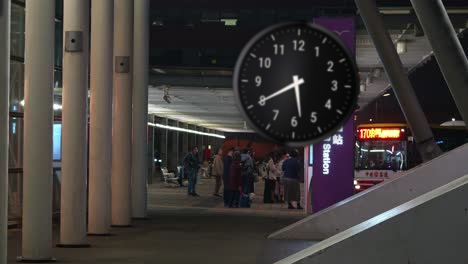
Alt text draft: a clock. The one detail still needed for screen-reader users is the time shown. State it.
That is 5:40
